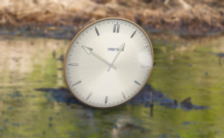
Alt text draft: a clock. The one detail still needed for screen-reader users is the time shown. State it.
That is 12:50
